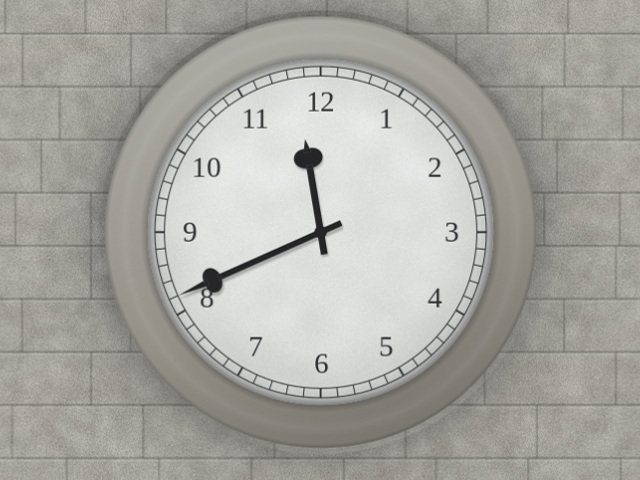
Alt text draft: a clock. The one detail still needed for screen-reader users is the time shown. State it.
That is 11:41
